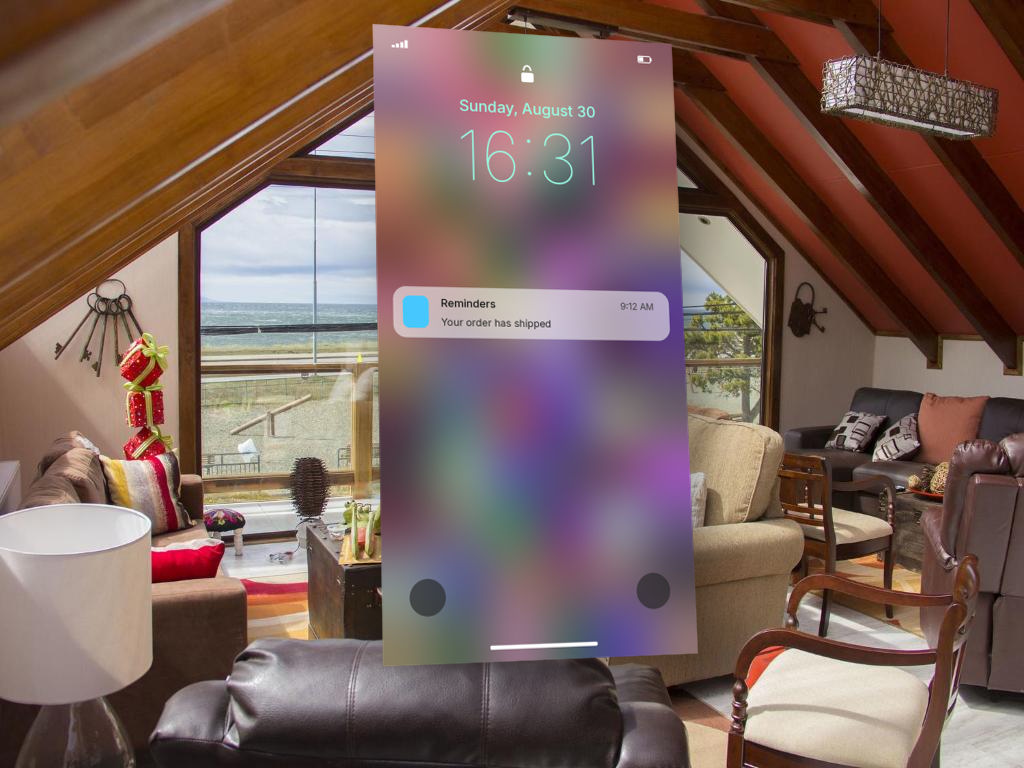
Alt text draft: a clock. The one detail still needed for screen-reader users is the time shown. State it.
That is 16:31
